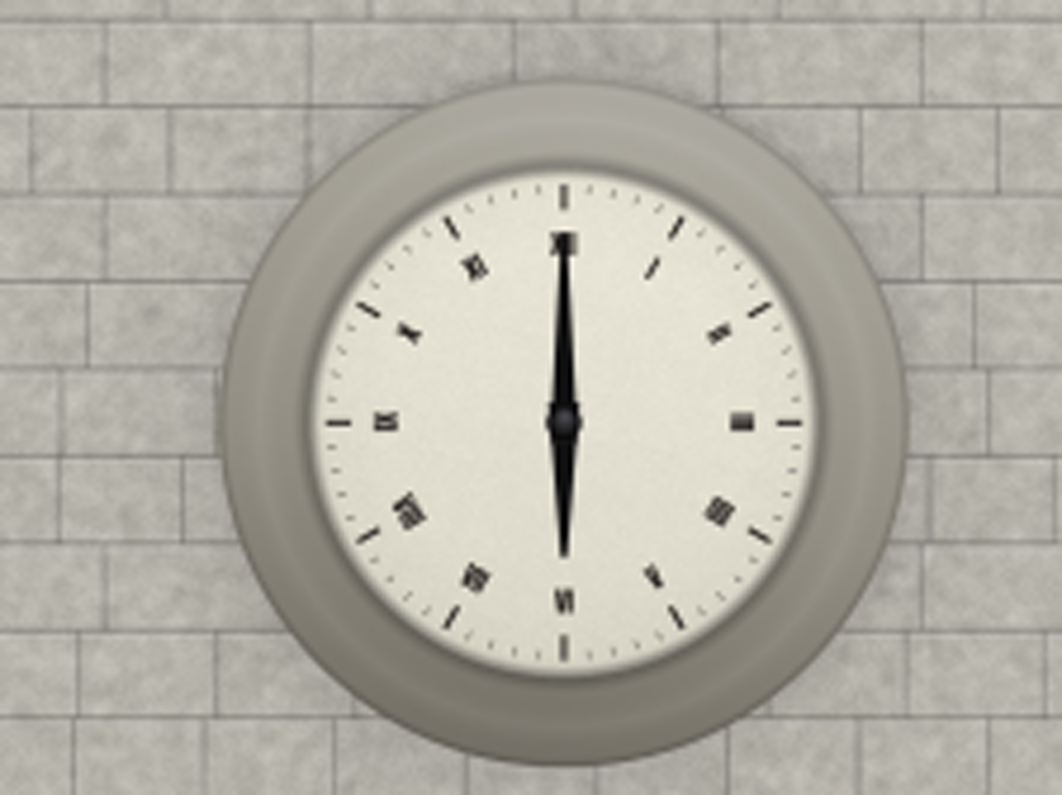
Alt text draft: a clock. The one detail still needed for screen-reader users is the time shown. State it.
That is 6:00
